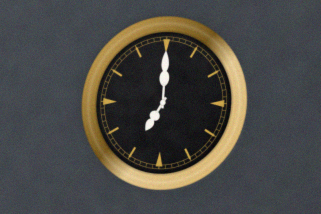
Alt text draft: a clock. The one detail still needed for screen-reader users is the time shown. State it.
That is 7:00
